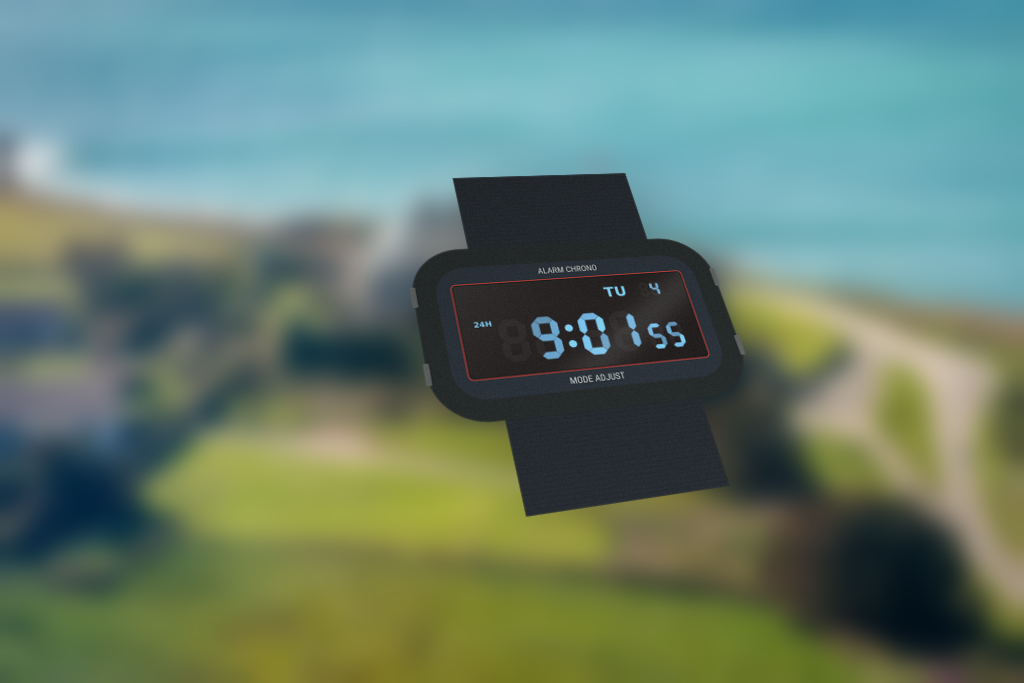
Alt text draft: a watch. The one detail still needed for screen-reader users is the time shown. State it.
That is 9:01:55
